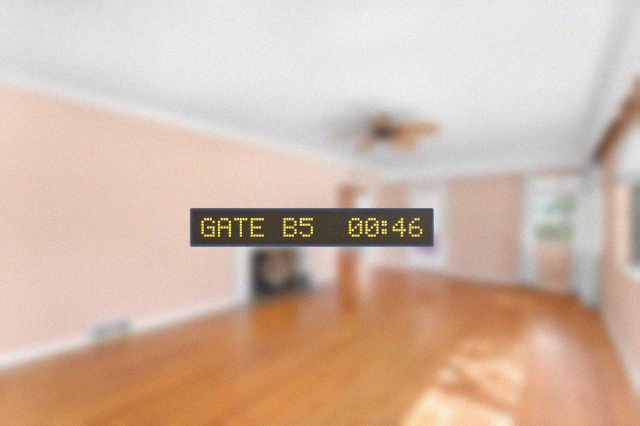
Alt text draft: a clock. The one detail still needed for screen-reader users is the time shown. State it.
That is 0:46
